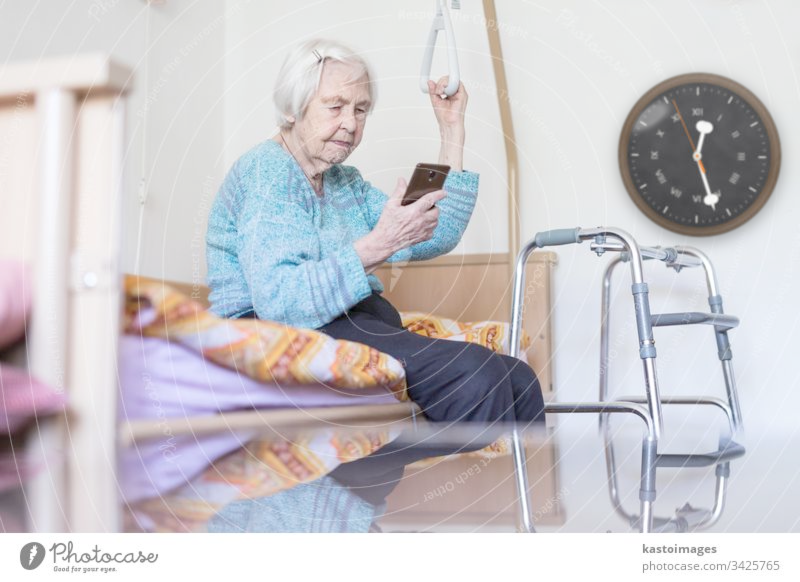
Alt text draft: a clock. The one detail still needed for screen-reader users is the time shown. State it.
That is 12:26:56
